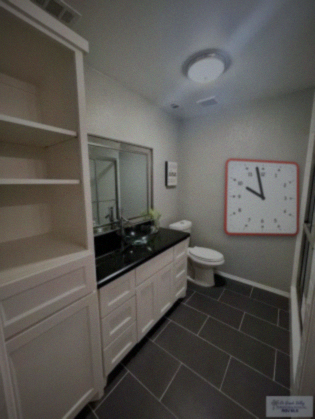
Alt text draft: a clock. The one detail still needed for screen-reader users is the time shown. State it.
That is 9:58
